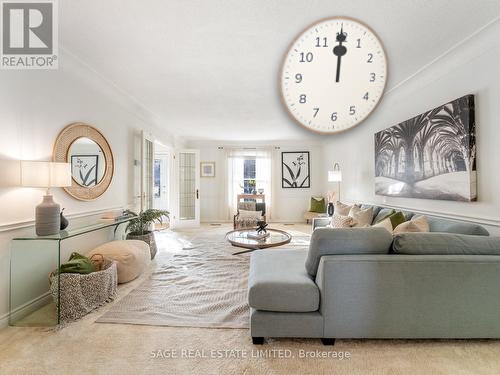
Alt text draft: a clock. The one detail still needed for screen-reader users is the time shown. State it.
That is 12:00
